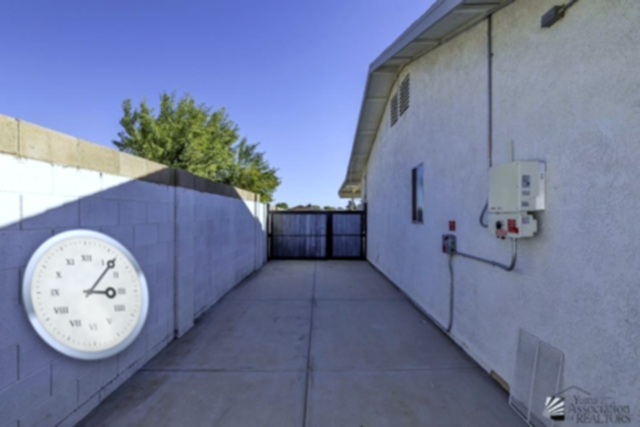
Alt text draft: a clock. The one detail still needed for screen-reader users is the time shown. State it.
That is 3:07
